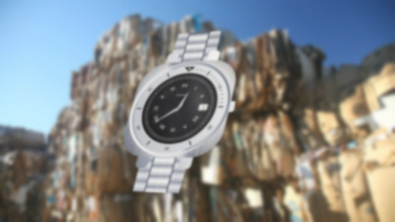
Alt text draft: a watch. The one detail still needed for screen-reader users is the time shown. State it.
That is 12:39
